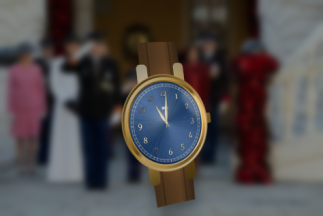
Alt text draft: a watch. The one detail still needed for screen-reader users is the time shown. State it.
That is 11:01
